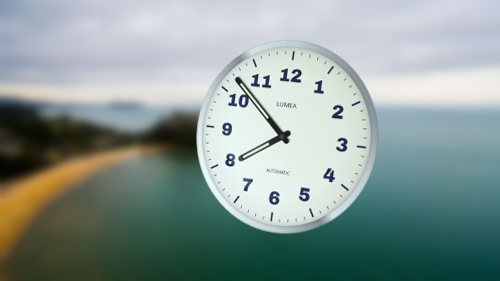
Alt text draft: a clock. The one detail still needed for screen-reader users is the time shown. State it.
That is 7:52
